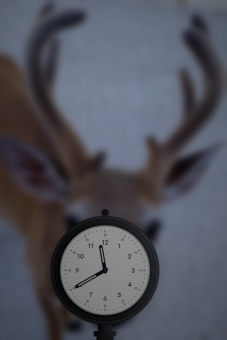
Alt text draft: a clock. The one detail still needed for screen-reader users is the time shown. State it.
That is 11:40
